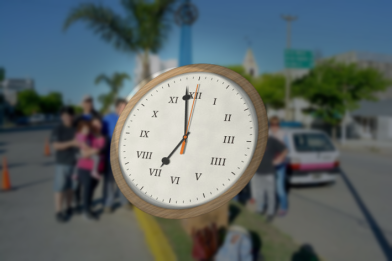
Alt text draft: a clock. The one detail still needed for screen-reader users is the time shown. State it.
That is 6:58:00
